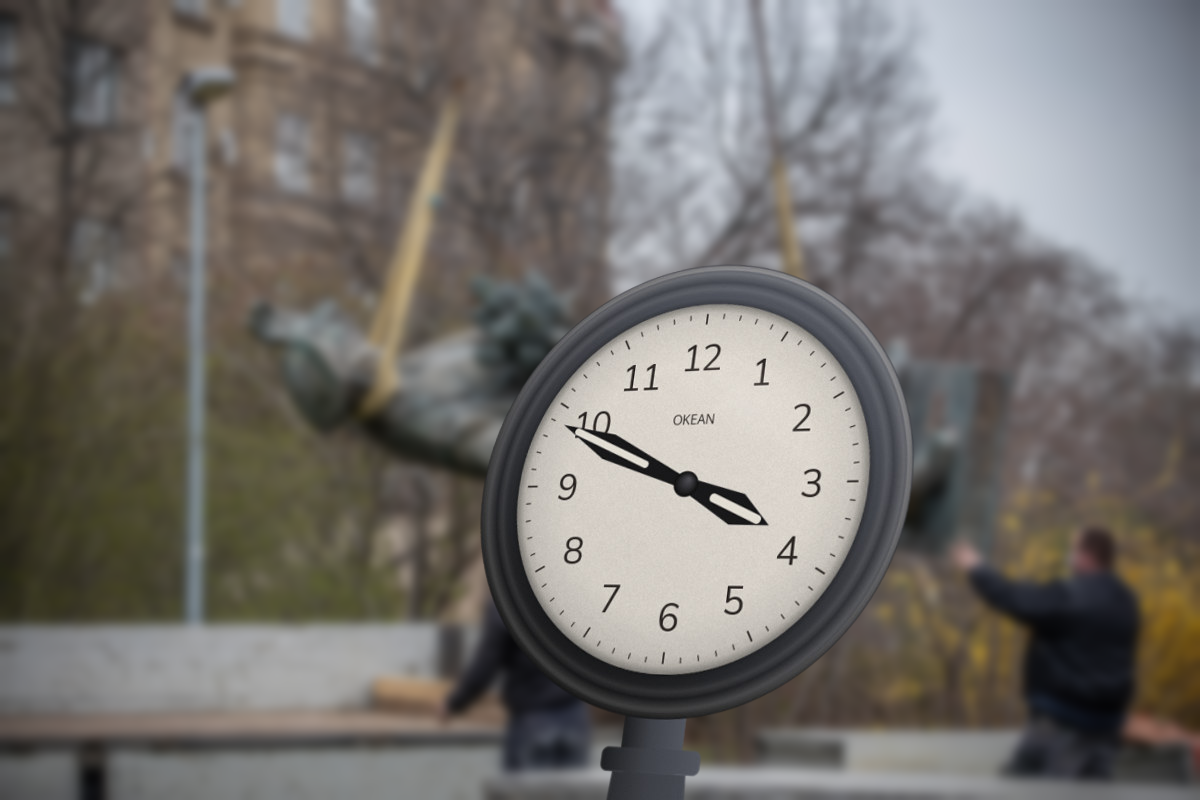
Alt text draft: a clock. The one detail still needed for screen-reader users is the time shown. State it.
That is 3:49
